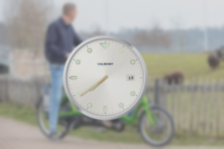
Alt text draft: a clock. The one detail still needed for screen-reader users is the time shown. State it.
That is 7:39
